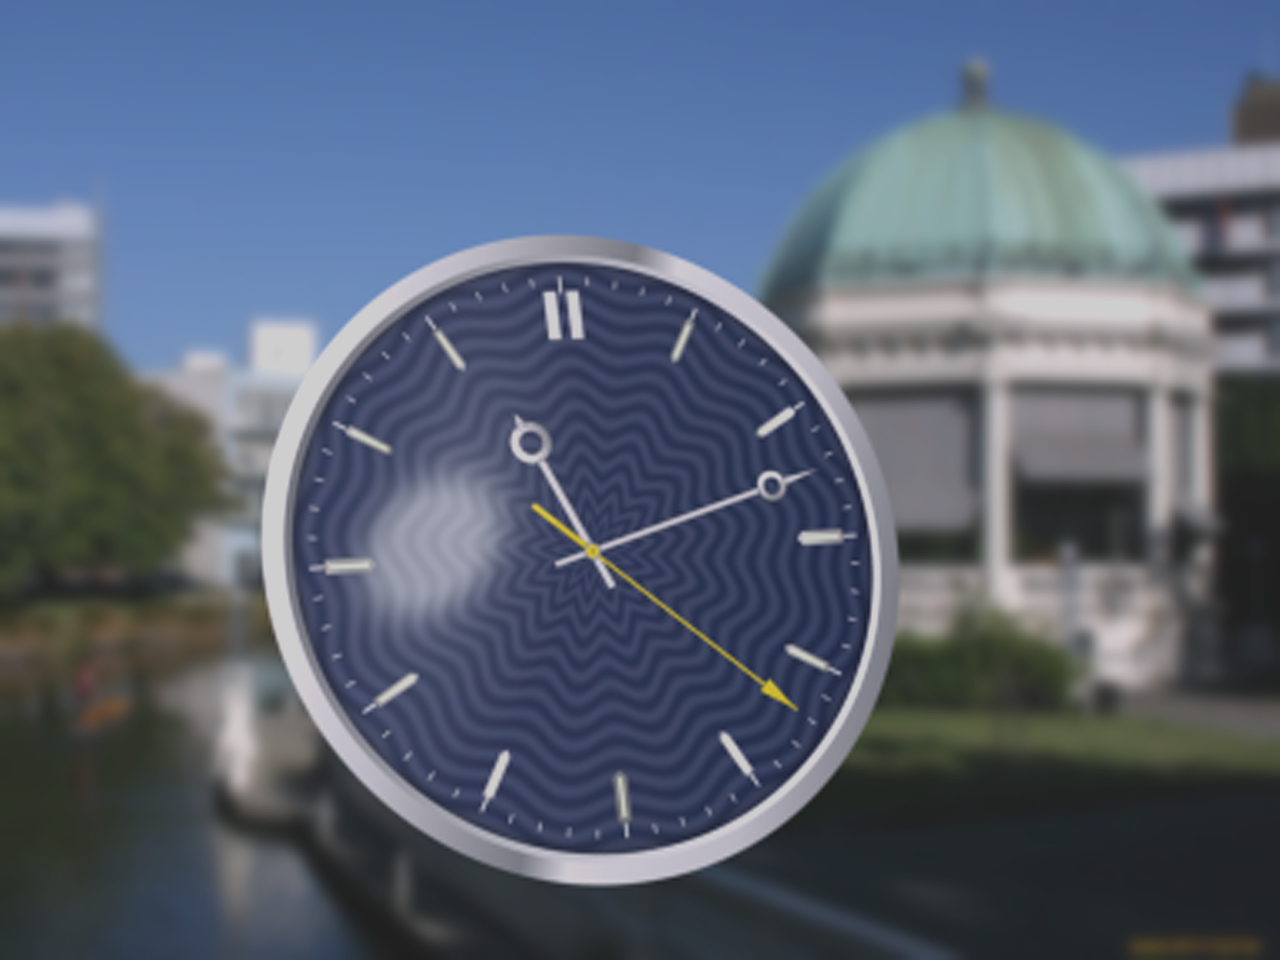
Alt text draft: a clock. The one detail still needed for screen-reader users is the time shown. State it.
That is 11:12:22
